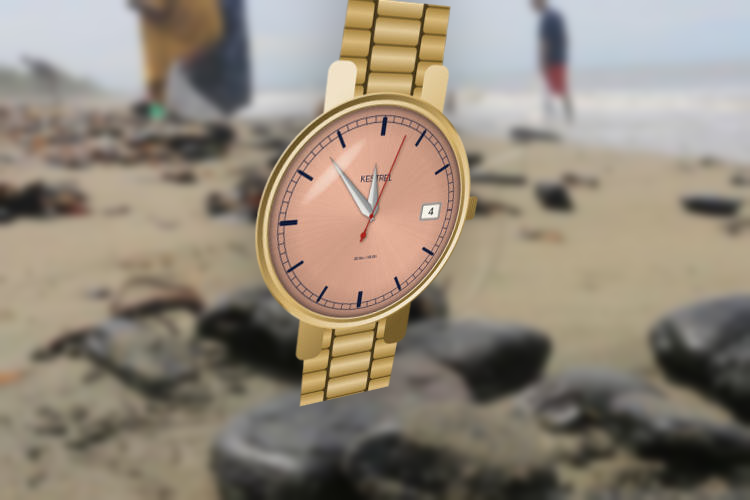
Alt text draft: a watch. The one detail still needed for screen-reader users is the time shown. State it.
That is 11:53:03
